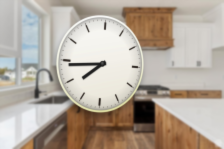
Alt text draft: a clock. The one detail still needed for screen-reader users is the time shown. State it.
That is 7:44
